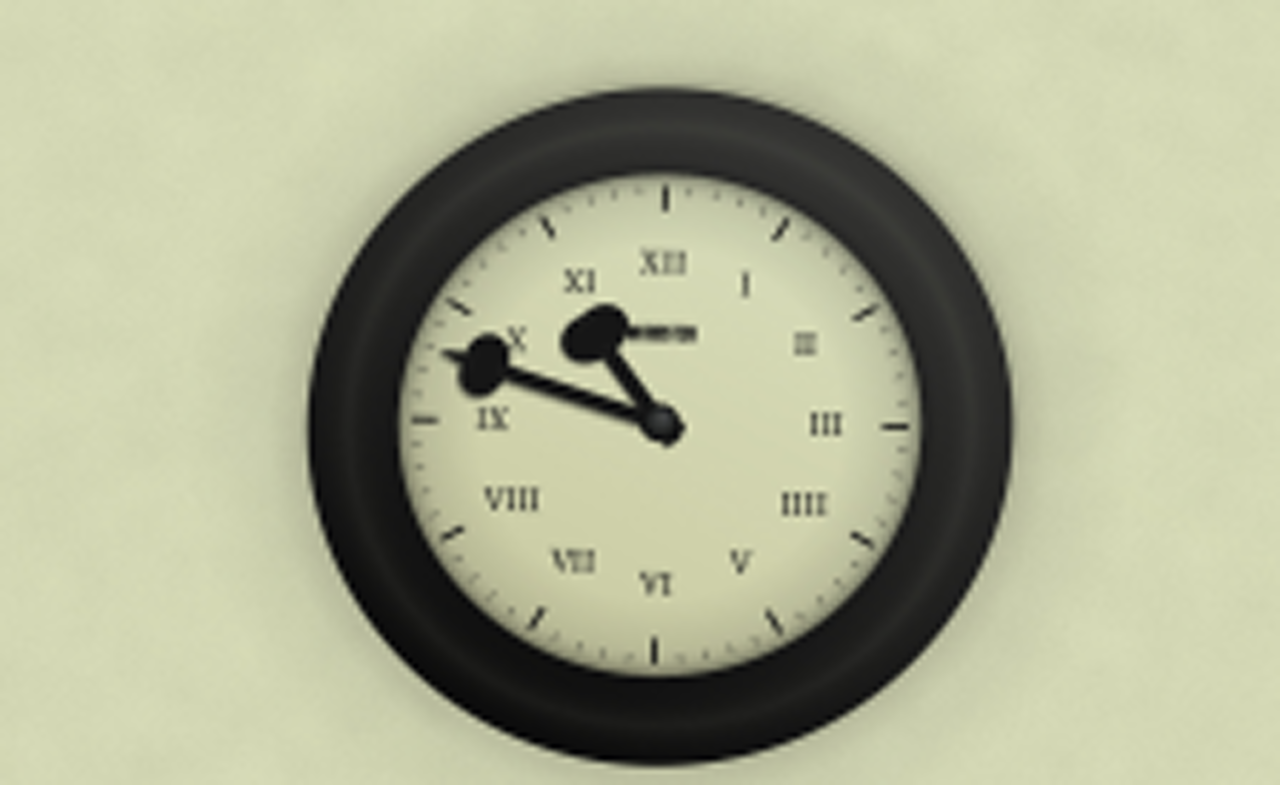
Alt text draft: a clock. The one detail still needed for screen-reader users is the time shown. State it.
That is 10:48
